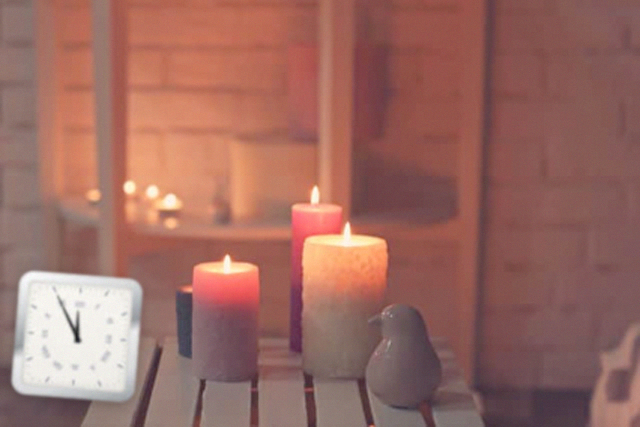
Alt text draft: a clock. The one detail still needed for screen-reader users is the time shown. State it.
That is 11:55
